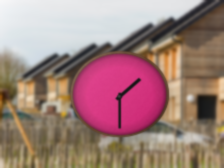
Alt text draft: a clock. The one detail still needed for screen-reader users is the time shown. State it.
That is 1:30
